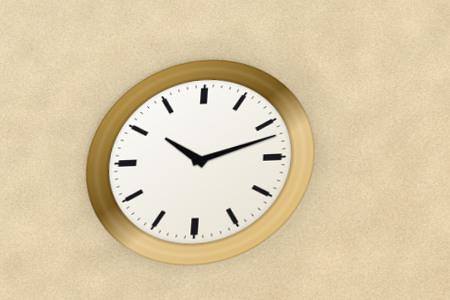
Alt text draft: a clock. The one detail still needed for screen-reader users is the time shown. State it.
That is 10:12
